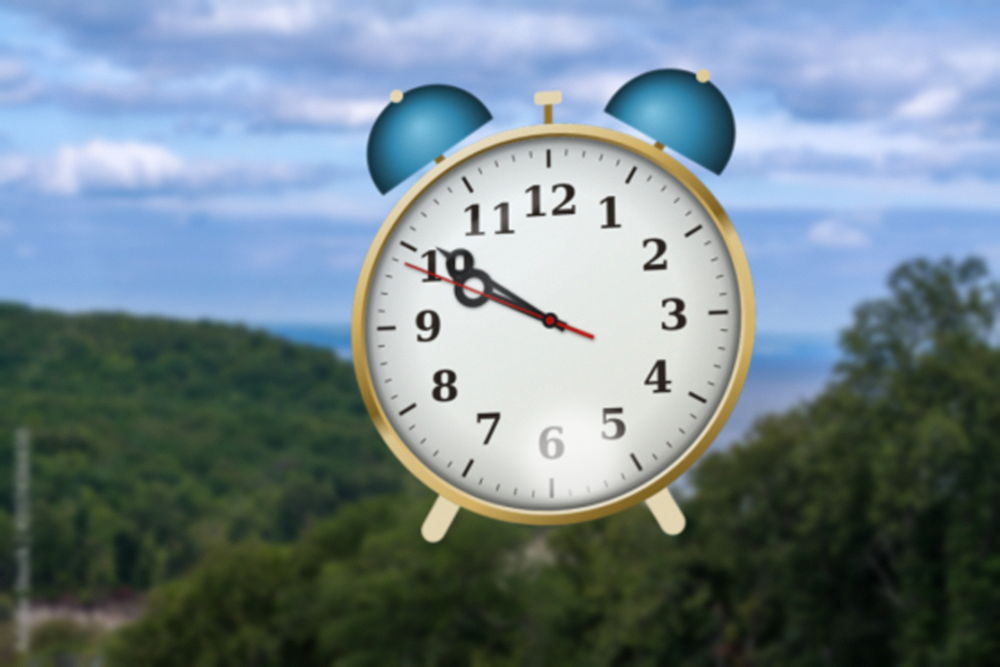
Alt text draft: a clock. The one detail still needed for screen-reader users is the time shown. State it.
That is 9:50:49
